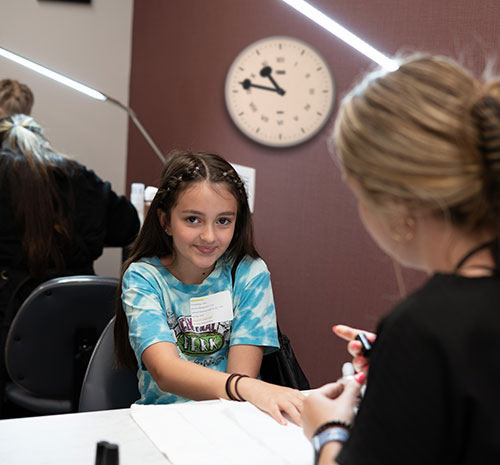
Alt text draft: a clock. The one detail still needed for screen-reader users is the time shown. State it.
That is 10:47
